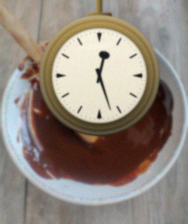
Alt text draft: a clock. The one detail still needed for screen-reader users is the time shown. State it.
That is 12:27
